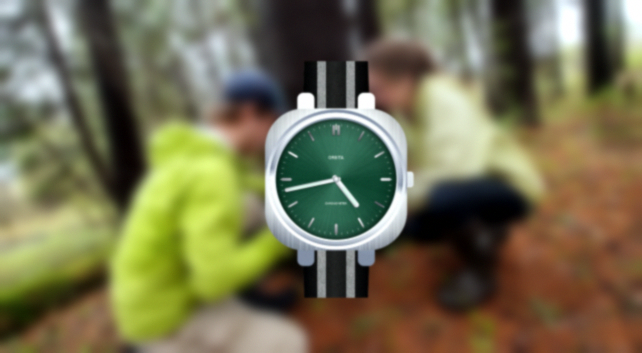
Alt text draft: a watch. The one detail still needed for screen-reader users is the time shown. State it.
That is 4:43
